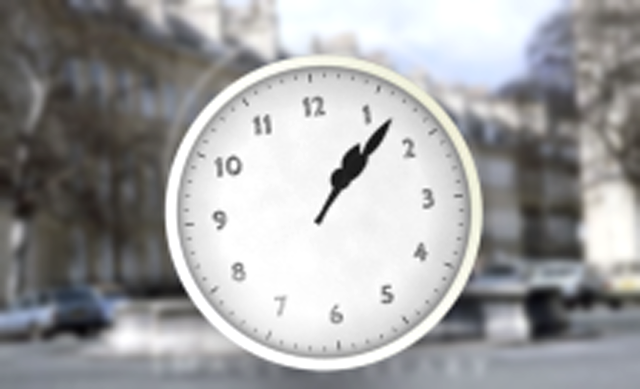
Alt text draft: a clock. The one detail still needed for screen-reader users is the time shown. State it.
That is 1:07
